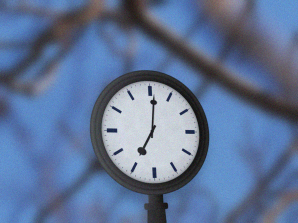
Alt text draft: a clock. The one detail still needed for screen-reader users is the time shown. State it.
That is 7:01
